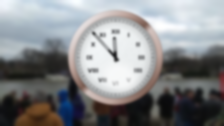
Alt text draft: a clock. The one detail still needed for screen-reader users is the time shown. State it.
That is 11:53
